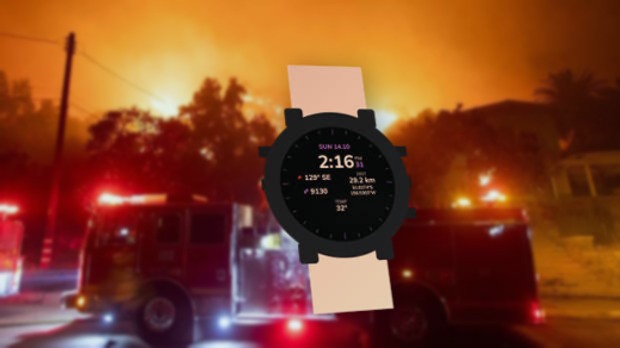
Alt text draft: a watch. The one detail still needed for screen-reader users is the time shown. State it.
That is 2:16
